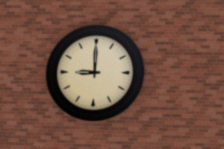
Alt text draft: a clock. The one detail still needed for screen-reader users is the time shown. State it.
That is 9:00
